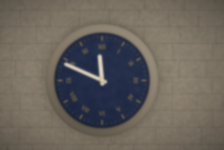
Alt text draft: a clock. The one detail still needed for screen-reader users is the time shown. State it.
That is 11:49
